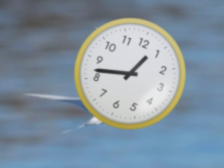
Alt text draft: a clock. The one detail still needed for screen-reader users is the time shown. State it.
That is 12:42
